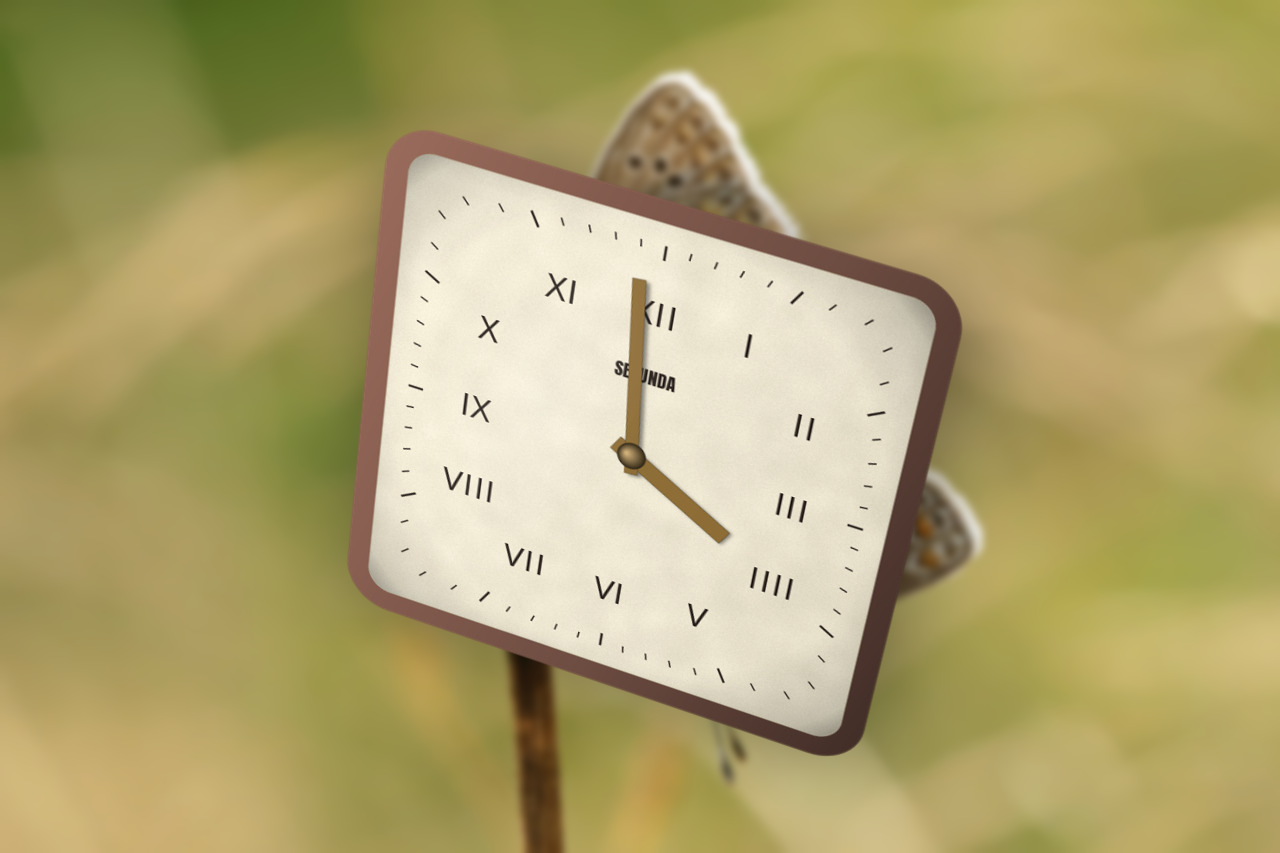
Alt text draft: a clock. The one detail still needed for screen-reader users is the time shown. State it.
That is 3:59
